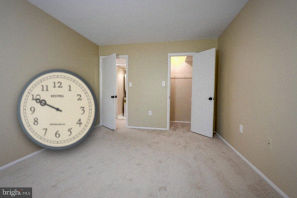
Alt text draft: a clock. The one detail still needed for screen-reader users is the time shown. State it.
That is 9:49
